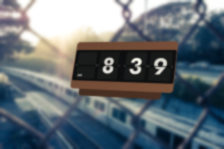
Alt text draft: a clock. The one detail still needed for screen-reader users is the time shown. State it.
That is 8:39
